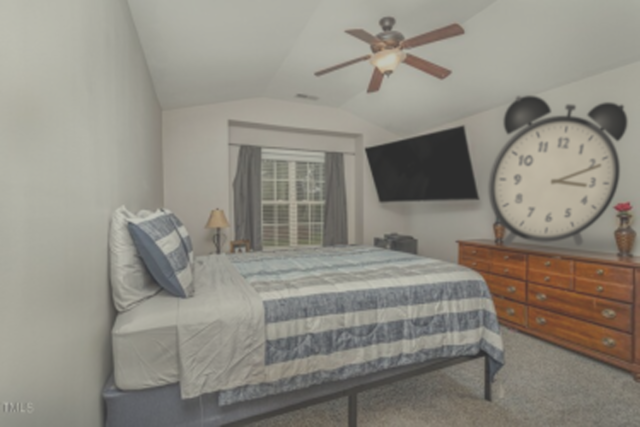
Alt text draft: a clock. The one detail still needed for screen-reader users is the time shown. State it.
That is 3:11
